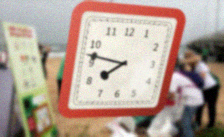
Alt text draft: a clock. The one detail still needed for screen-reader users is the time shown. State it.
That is 7:47
